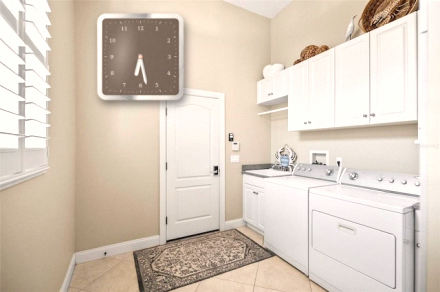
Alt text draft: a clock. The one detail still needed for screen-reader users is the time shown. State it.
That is 6:28
